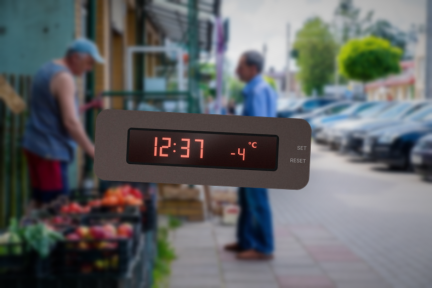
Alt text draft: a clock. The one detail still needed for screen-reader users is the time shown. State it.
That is 12:37
